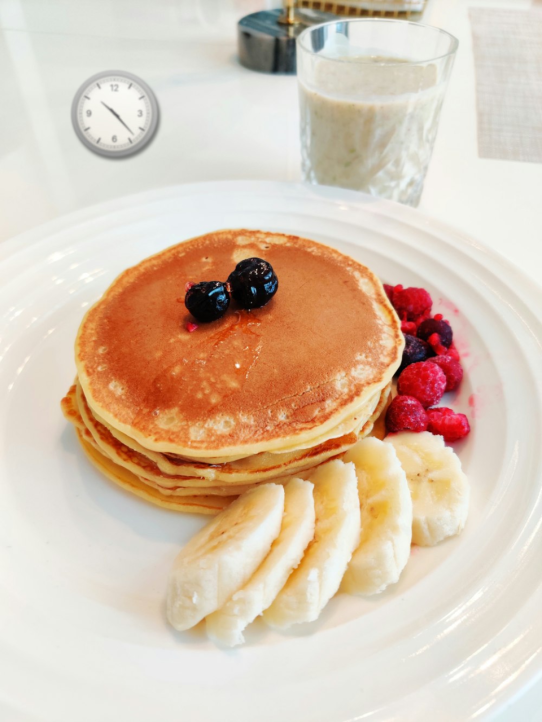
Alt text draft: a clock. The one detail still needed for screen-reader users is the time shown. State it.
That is 10:23
